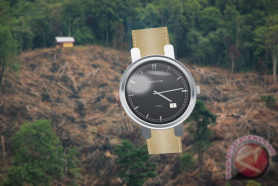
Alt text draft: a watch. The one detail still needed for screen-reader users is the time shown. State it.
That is 4:14
